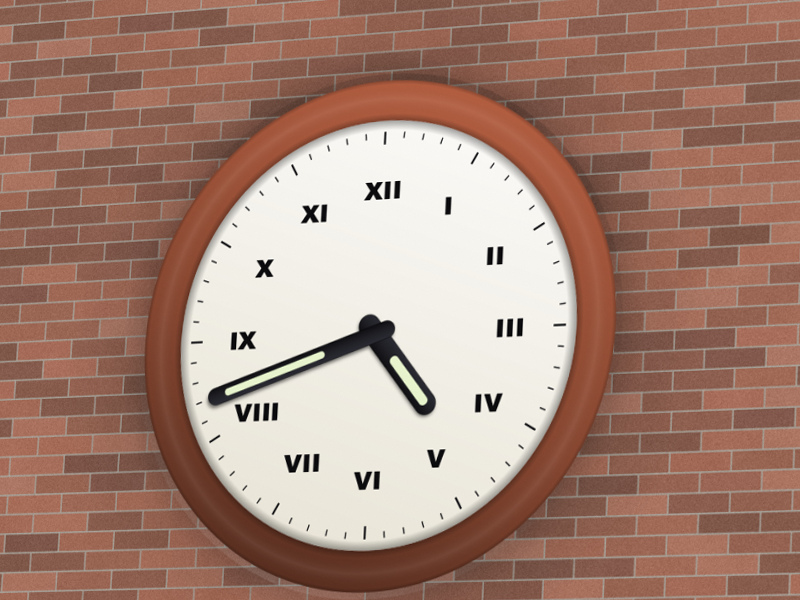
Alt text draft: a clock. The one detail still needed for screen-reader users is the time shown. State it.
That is 4:42
